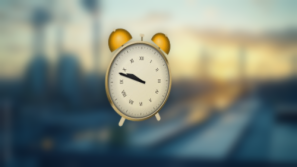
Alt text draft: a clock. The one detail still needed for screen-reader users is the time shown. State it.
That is 9:48
